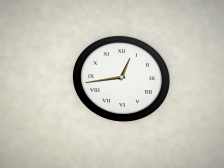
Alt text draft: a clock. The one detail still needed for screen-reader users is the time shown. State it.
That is 12:43
